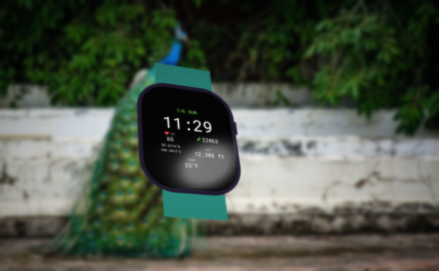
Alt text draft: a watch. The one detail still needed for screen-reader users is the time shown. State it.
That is 11:29
